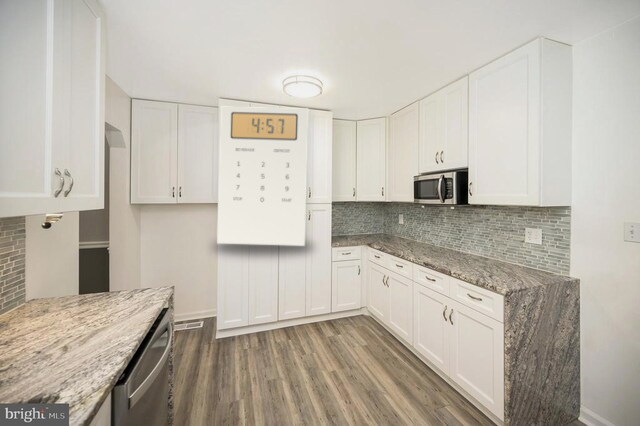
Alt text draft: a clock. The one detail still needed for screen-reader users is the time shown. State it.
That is 4:57
